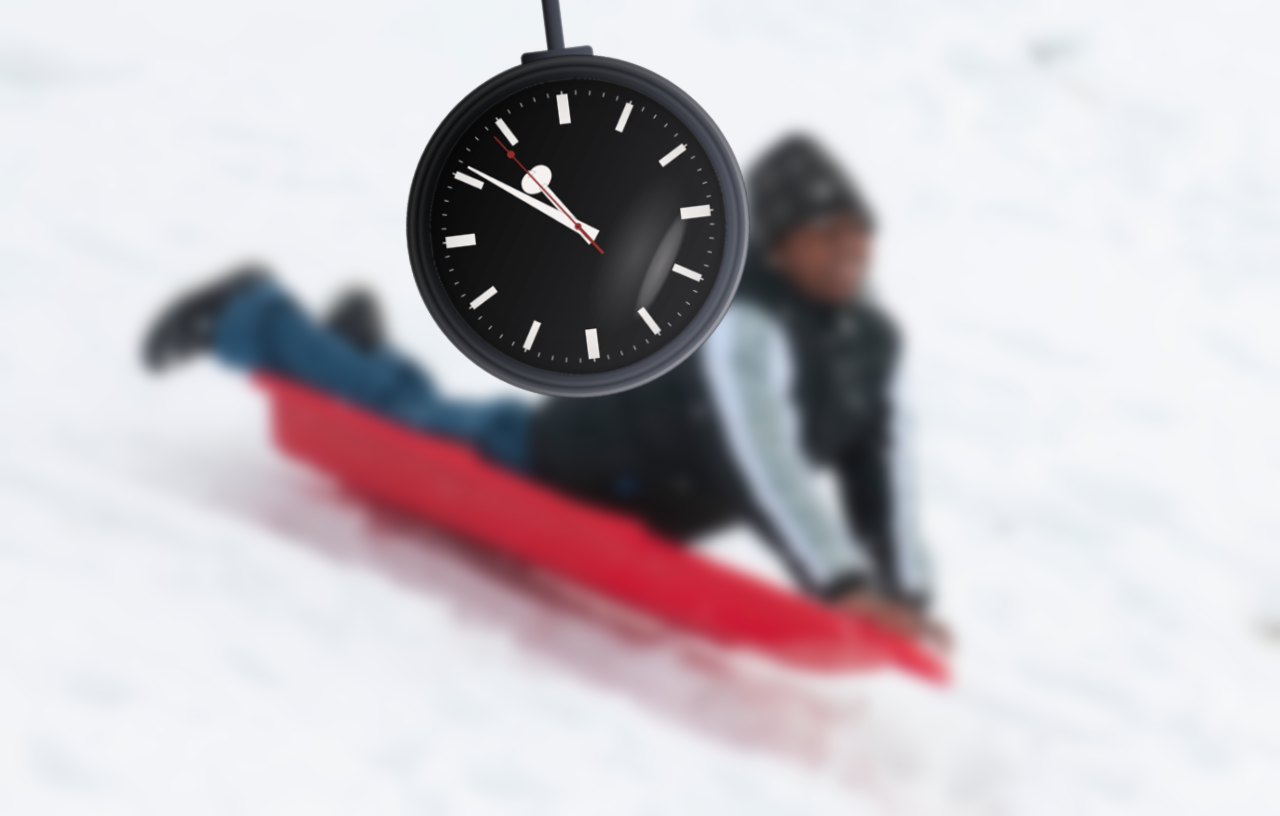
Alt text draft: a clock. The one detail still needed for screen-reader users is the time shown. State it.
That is 10:50:54
